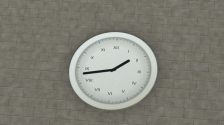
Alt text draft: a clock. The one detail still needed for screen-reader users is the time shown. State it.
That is 1:43
